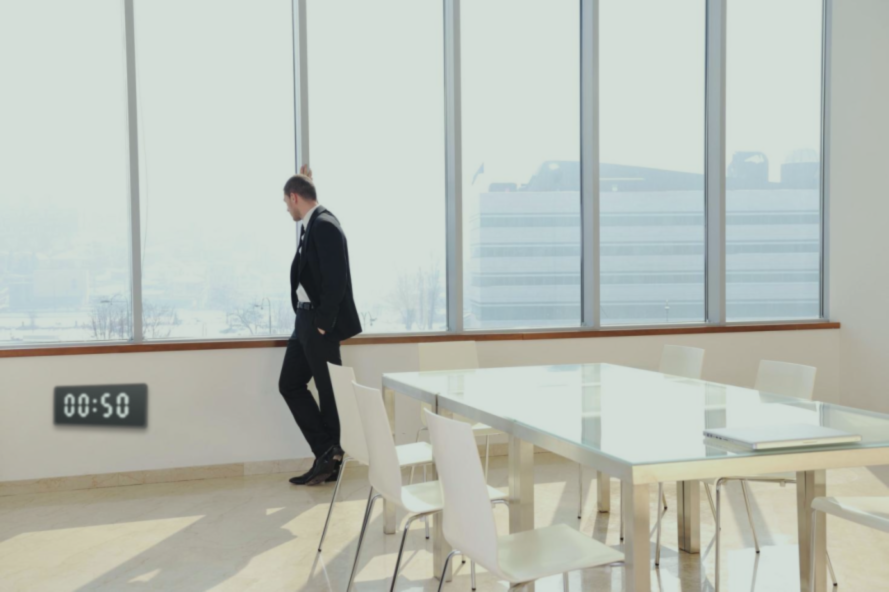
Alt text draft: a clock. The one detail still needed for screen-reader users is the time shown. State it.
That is 0:50
